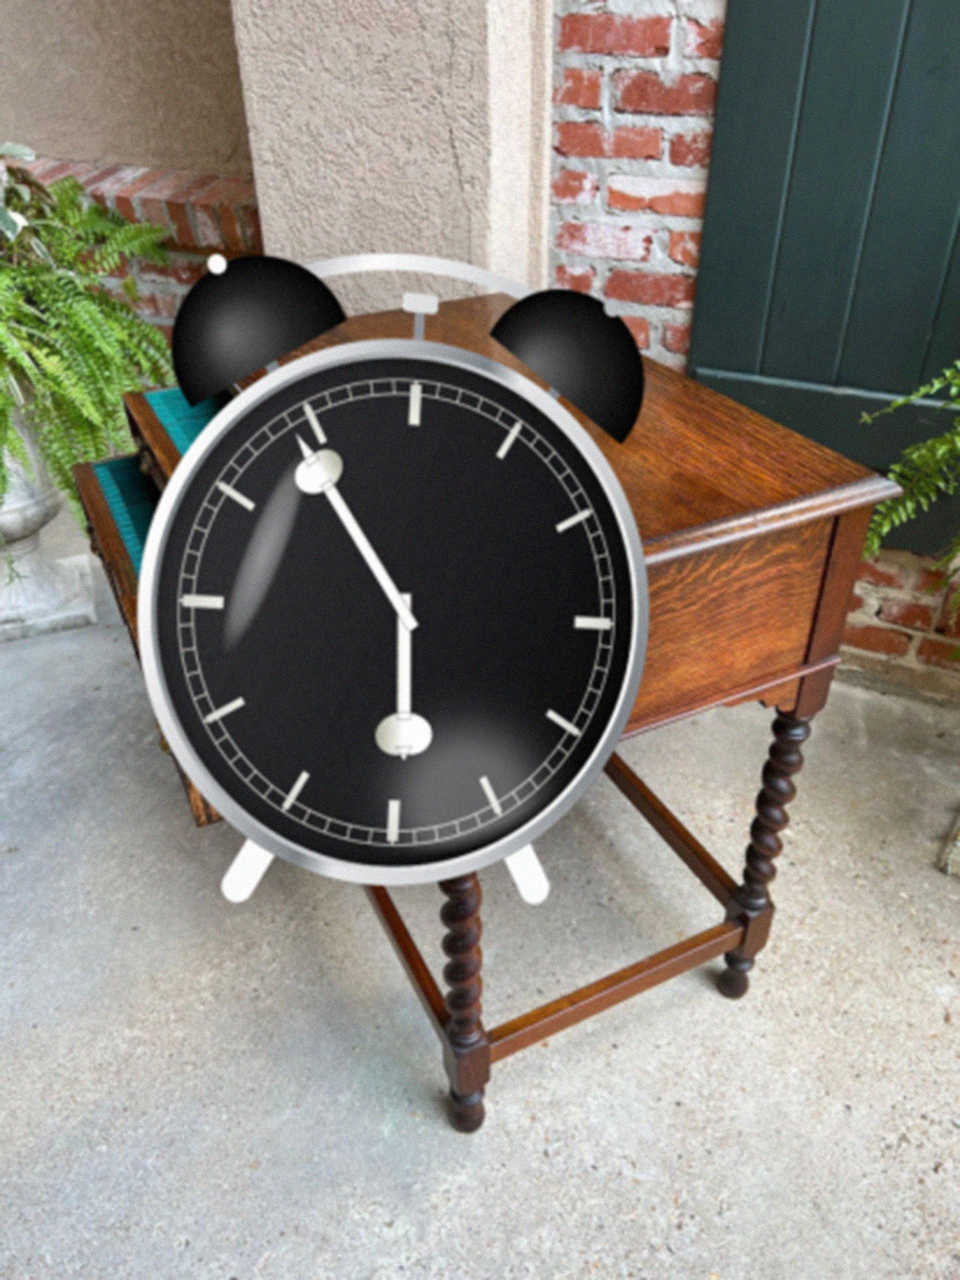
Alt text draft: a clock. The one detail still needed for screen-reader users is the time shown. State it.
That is 5:54
